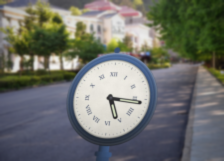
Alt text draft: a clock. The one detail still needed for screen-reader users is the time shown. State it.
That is 5:16
